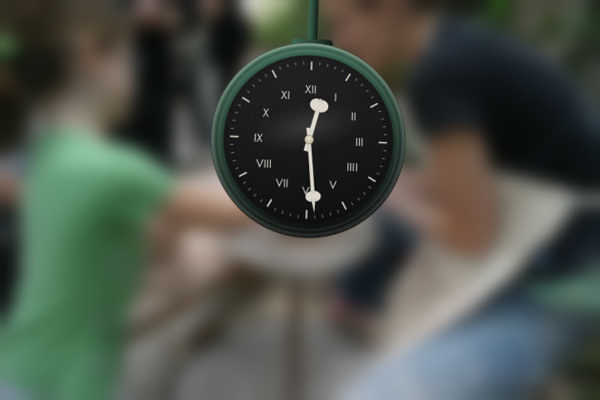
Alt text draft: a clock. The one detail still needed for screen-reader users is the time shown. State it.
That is 12:29
